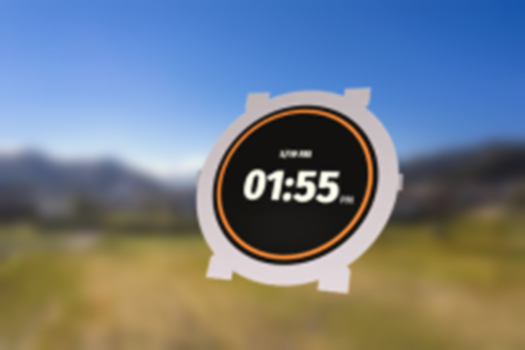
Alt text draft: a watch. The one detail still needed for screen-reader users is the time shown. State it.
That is 1:55
